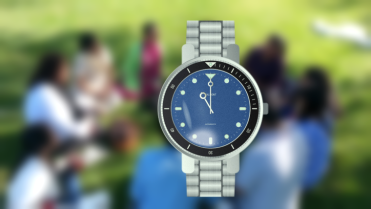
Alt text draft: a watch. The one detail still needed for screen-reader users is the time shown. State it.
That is 11:00
